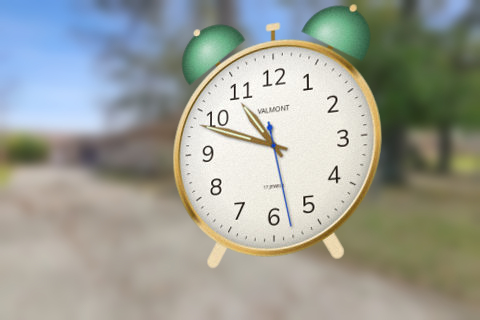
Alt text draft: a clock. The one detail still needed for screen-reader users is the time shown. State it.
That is 10:48:28
